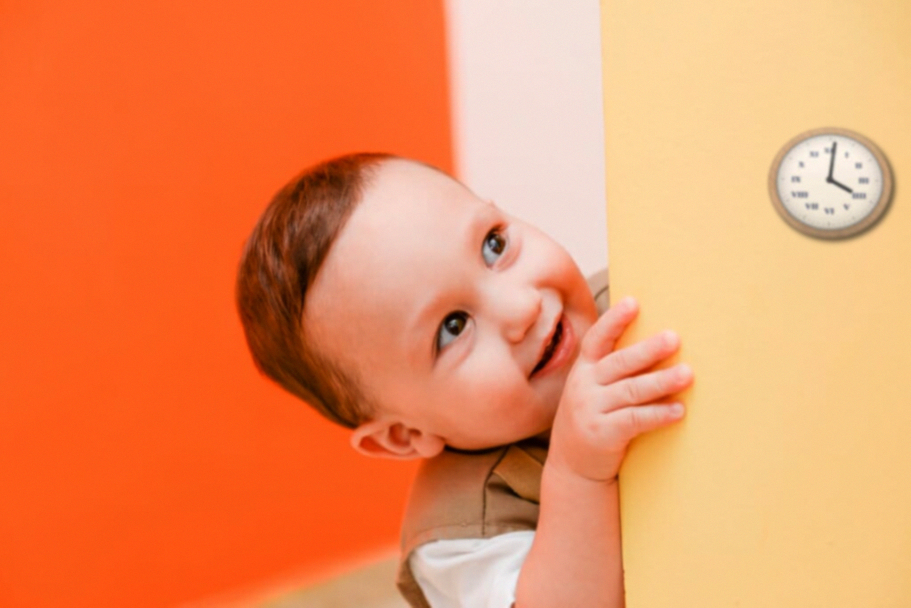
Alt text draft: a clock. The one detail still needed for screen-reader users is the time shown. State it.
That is 4:01
